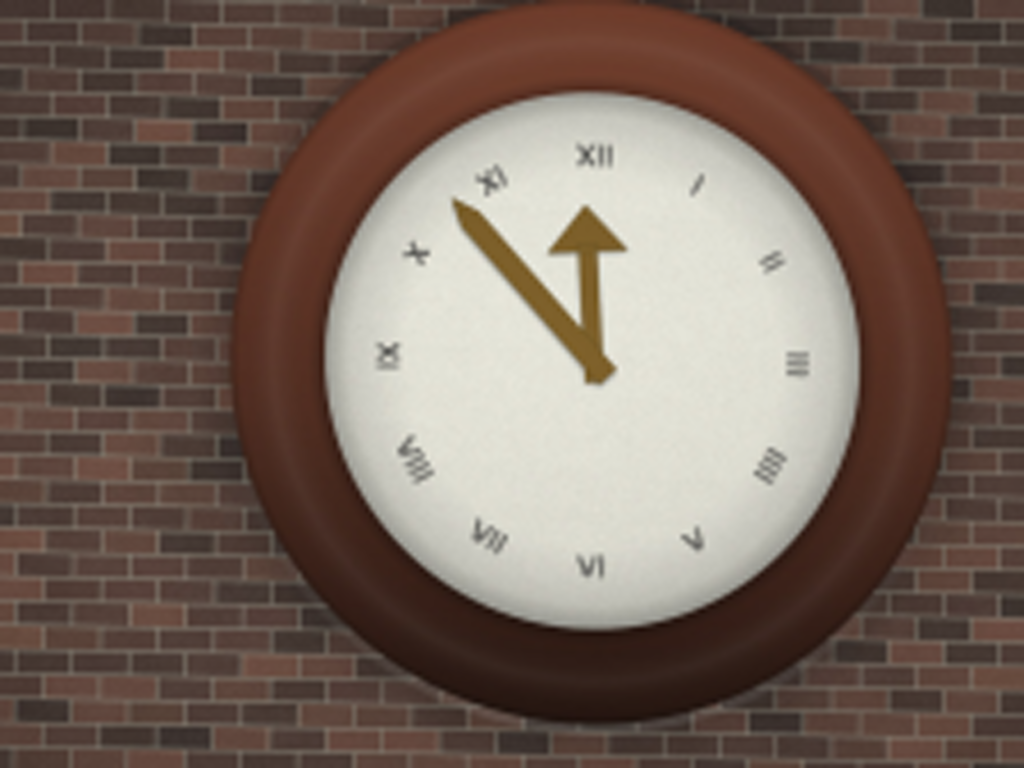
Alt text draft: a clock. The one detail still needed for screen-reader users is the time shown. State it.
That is 11:53
